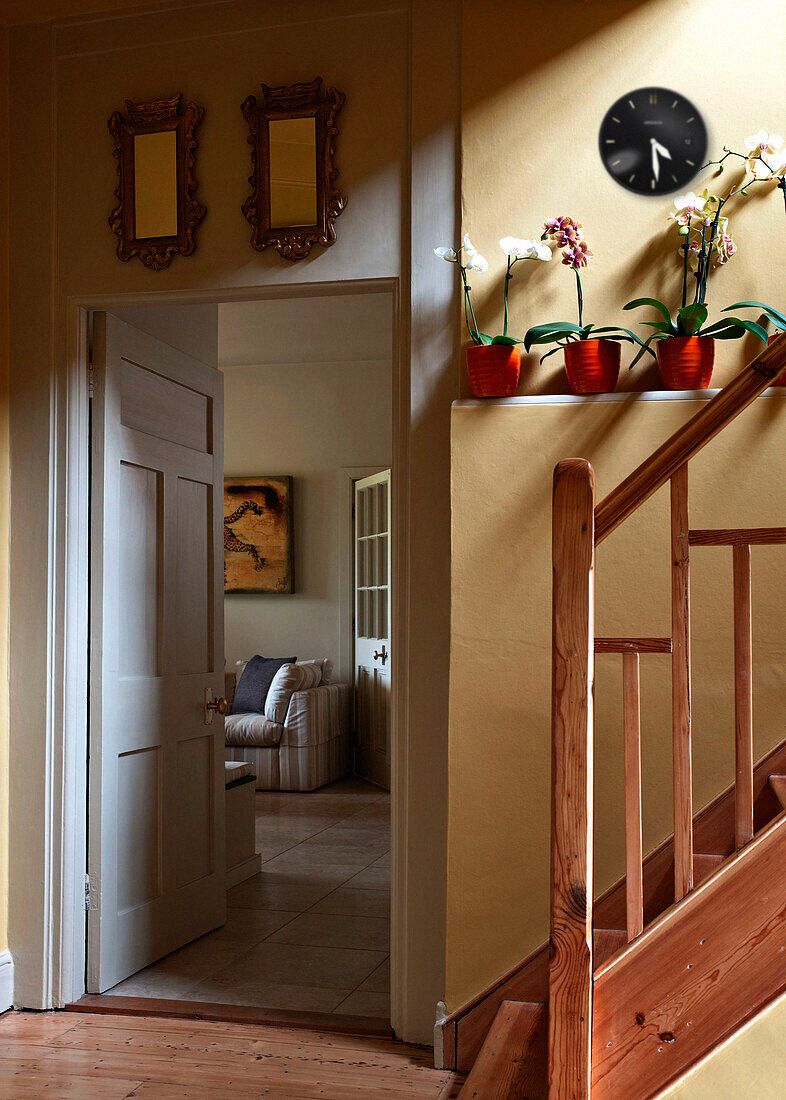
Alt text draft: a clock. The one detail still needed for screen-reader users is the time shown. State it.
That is 4:29
